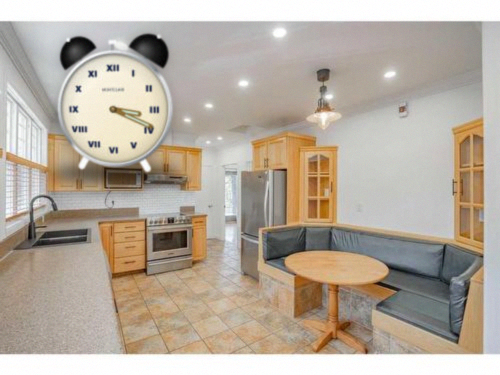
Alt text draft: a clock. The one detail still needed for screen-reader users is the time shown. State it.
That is 3:19
